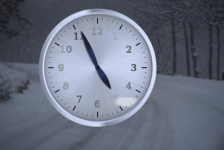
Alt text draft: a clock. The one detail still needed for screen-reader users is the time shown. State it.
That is 4:56
